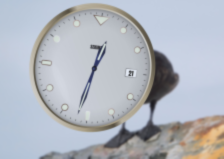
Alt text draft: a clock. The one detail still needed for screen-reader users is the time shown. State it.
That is 12:32
